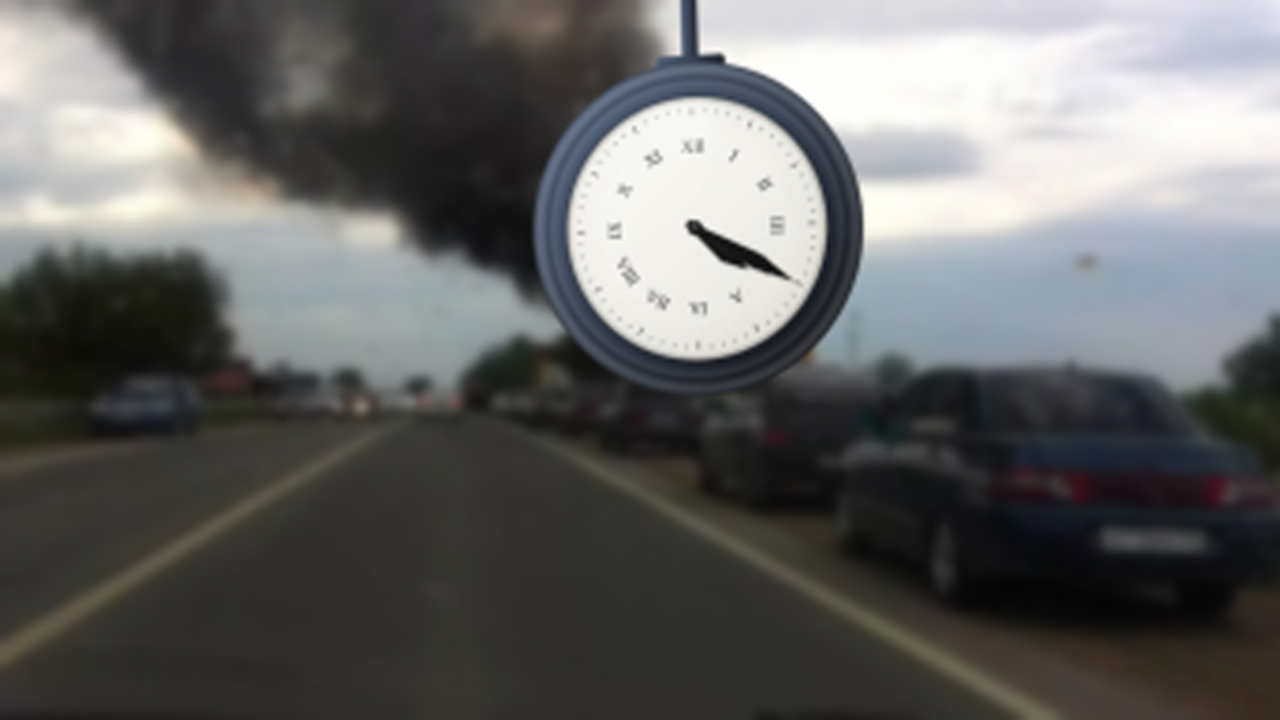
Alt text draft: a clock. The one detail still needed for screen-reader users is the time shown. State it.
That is 4:20
